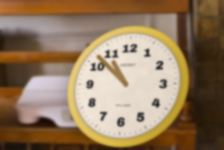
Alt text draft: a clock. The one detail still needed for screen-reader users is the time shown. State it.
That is 10:52
